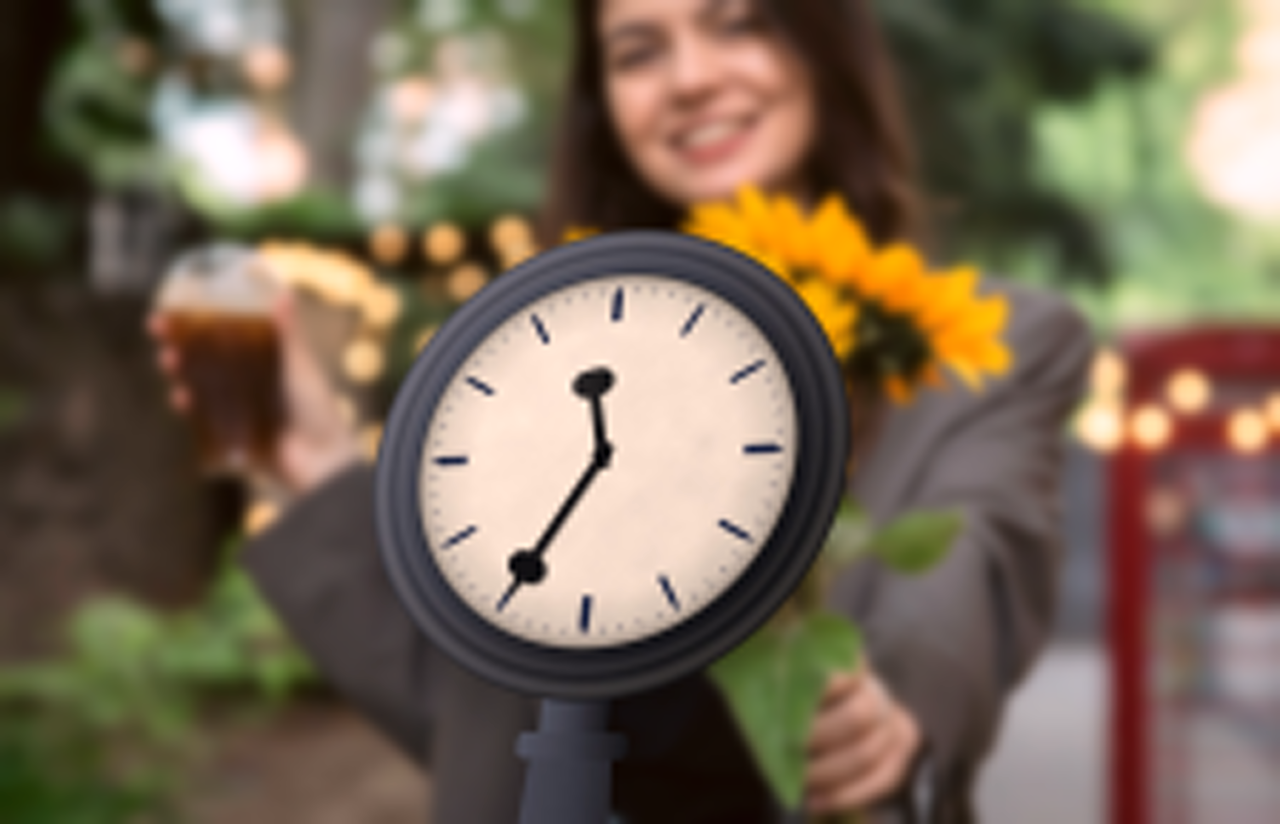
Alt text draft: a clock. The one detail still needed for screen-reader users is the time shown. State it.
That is 11:35
